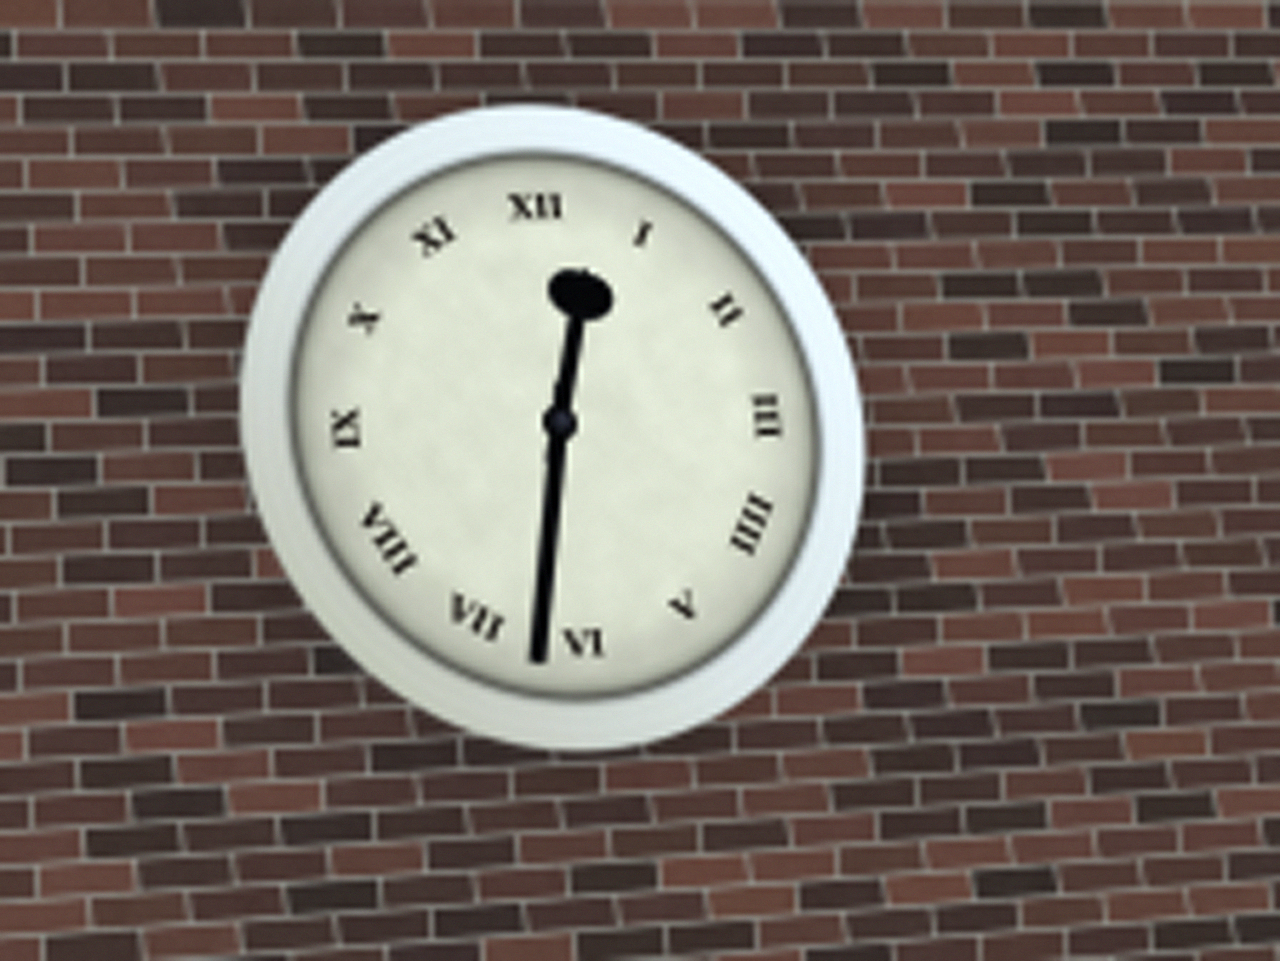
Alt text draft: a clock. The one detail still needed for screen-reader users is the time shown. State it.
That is 12:32
